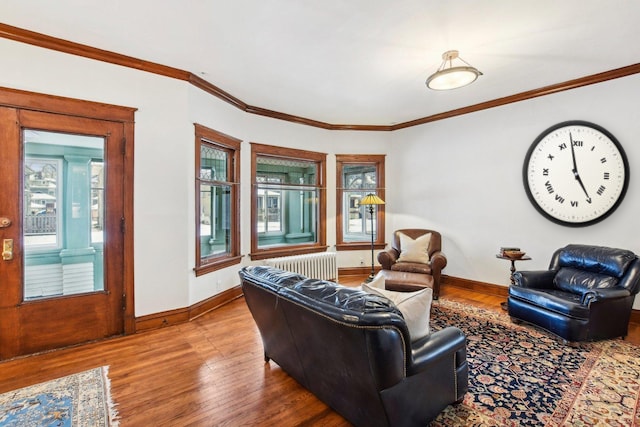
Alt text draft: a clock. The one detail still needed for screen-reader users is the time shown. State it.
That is 4:58
